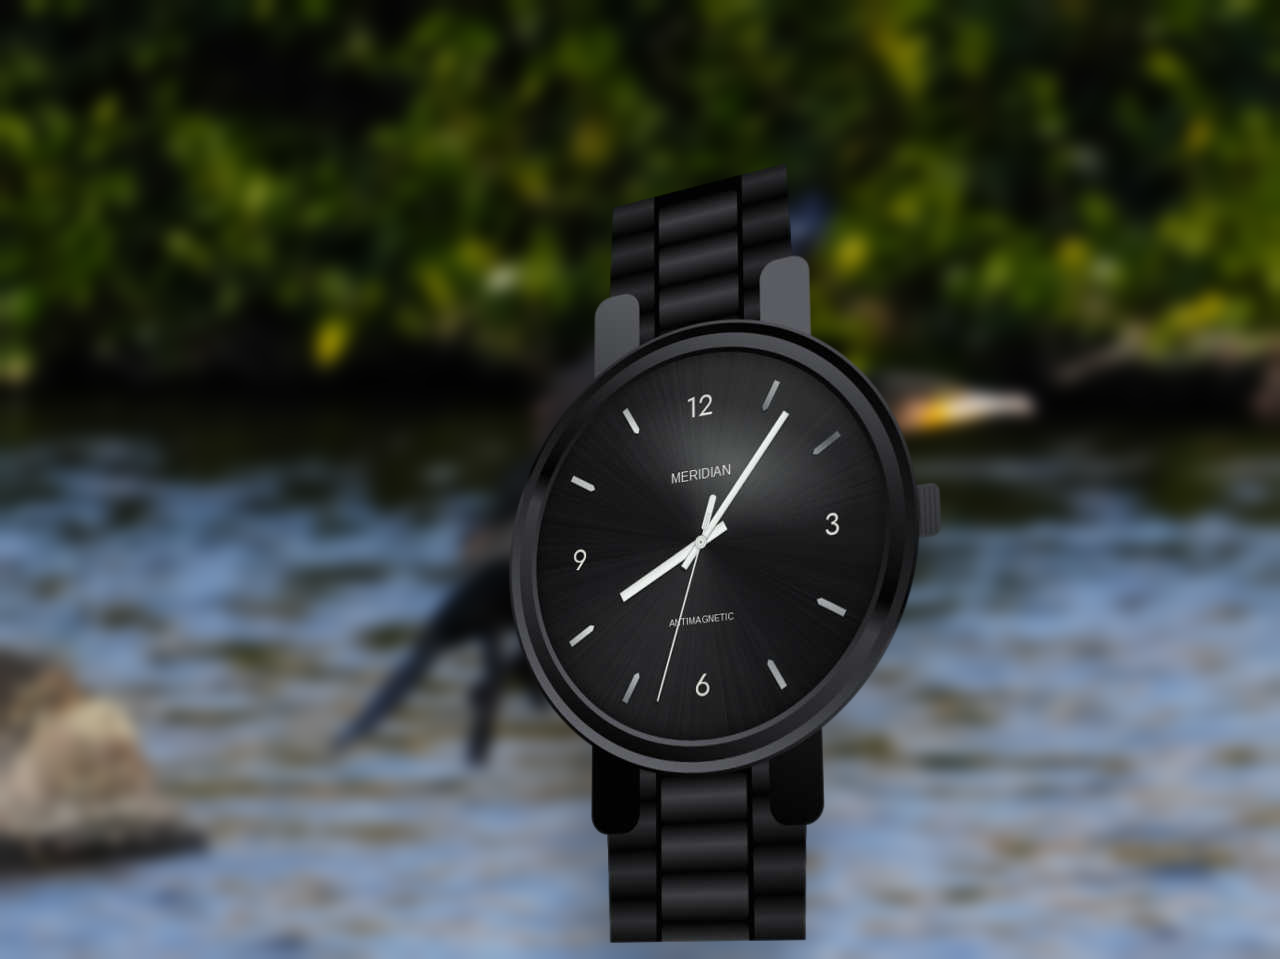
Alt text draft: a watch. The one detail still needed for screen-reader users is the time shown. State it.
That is 8:06:33
